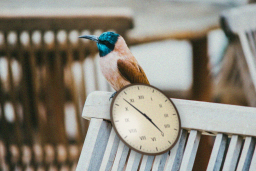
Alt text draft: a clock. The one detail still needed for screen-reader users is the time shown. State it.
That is 4:53
